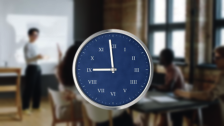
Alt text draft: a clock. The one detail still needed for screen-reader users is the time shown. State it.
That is 8:59
